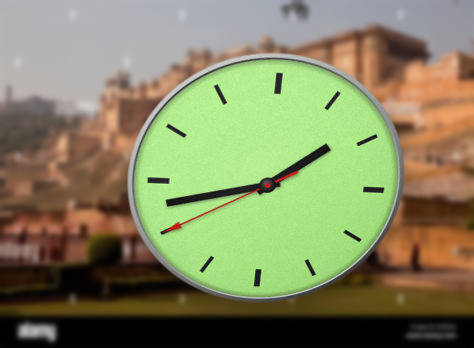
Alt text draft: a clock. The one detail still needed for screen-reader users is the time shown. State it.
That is 1:42:40
